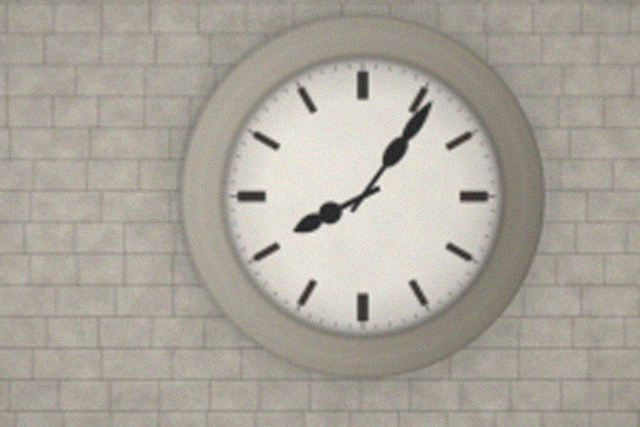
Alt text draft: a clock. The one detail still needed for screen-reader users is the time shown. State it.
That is 8:06
